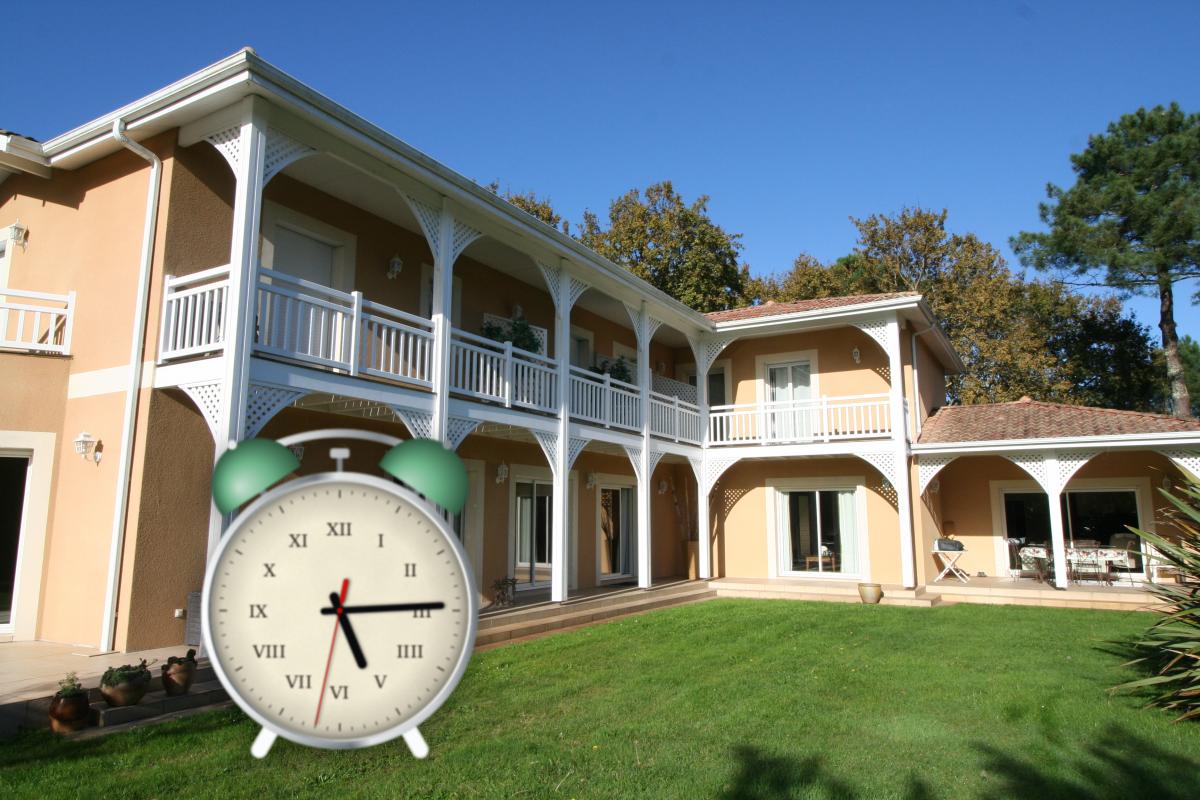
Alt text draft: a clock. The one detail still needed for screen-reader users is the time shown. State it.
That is 5:14:32
